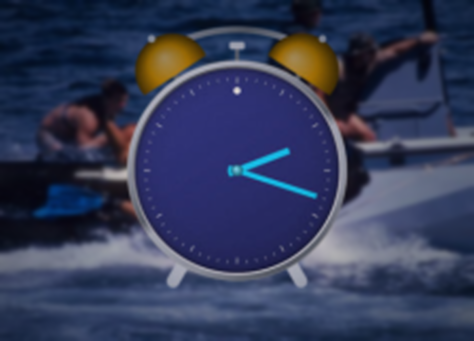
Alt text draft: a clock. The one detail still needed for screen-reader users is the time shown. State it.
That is 2:18
